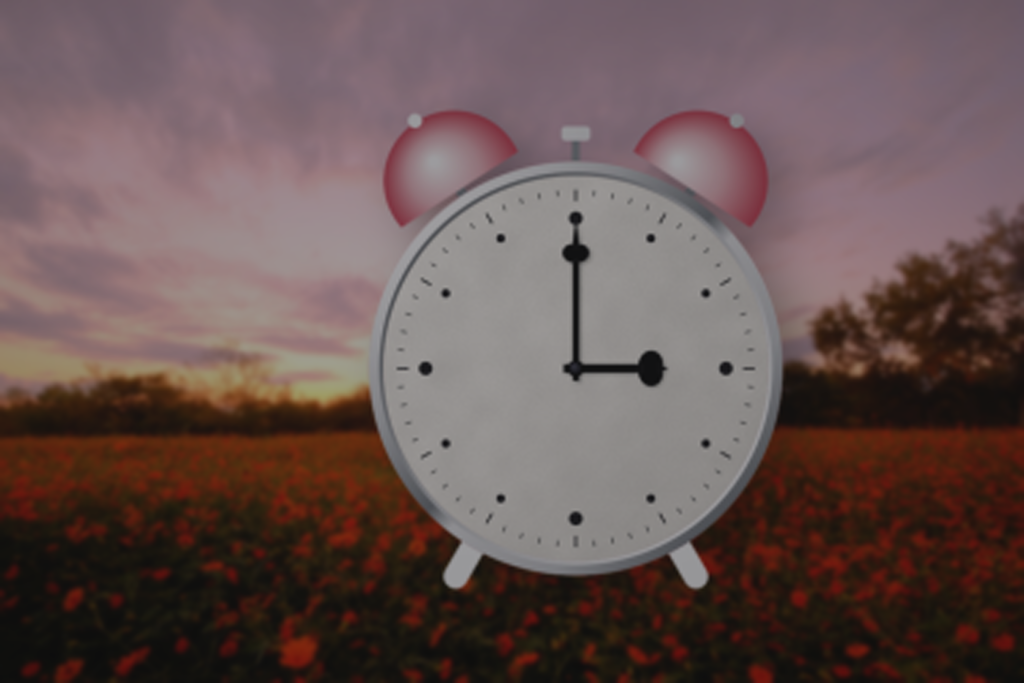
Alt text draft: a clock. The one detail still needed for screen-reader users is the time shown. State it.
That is 3:00
